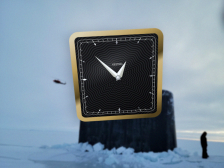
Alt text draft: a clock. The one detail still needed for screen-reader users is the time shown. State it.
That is 12:53
